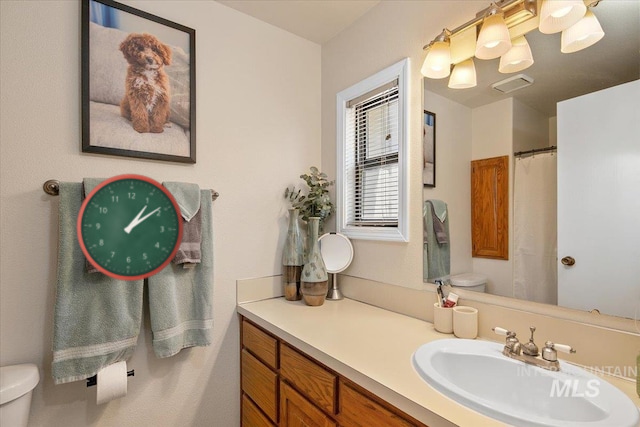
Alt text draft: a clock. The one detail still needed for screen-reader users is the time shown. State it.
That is 1:09
